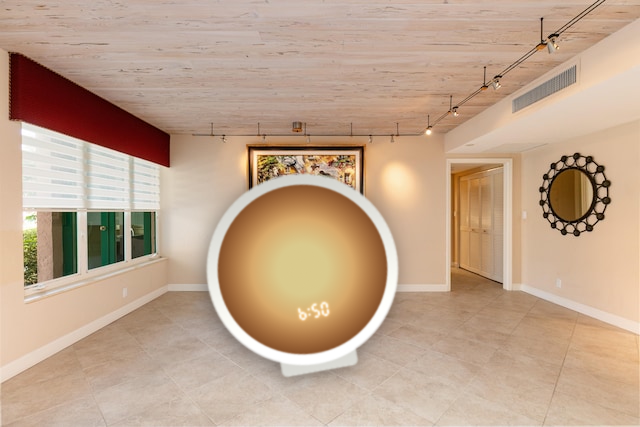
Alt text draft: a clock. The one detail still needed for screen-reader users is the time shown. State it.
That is 6:50
